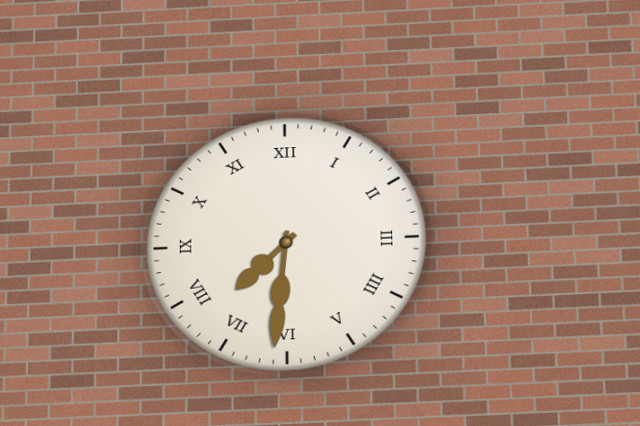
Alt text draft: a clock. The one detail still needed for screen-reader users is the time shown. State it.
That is 7:31
